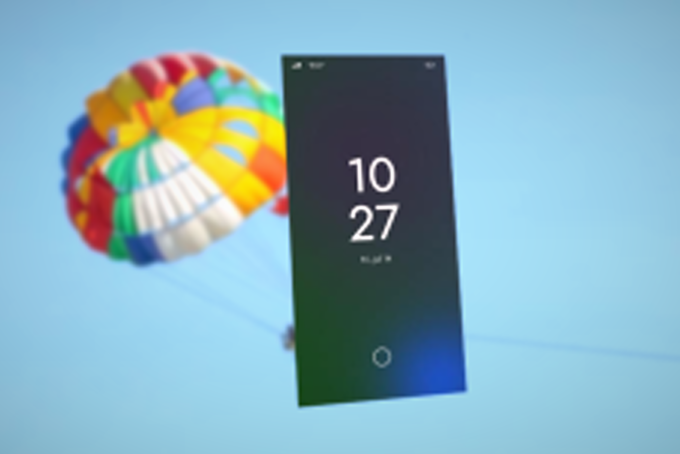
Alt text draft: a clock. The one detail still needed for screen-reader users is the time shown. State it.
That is 10:27
